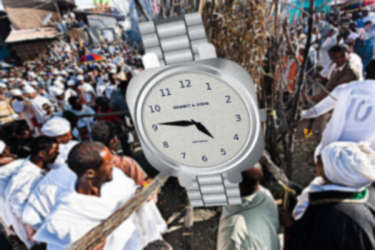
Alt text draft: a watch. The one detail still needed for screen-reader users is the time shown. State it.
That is 4:46
